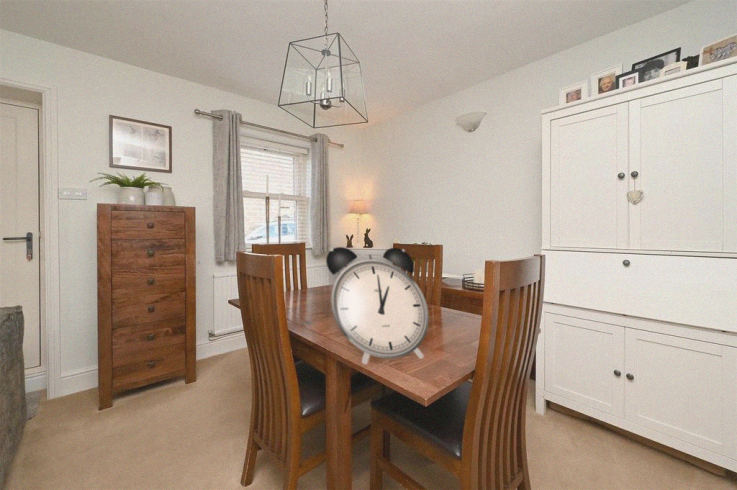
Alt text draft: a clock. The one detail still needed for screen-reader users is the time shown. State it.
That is 1:01
